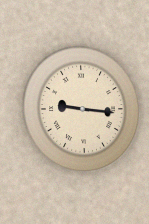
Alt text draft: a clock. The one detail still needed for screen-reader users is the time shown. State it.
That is 9:16
